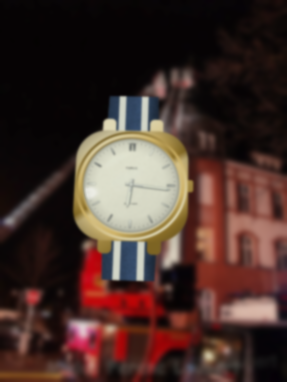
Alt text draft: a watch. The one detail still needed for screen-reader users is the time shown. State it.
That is 6:16
